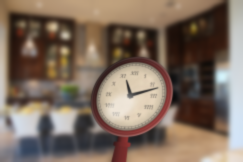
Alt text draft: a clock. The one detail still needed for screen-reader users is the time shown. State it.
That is 11:12
